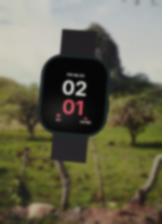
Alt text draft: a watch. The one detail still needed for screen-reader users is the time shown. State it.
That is 2:01
